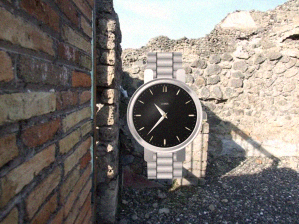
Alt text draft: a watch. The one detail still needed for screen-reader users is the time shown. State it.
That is 10:37
